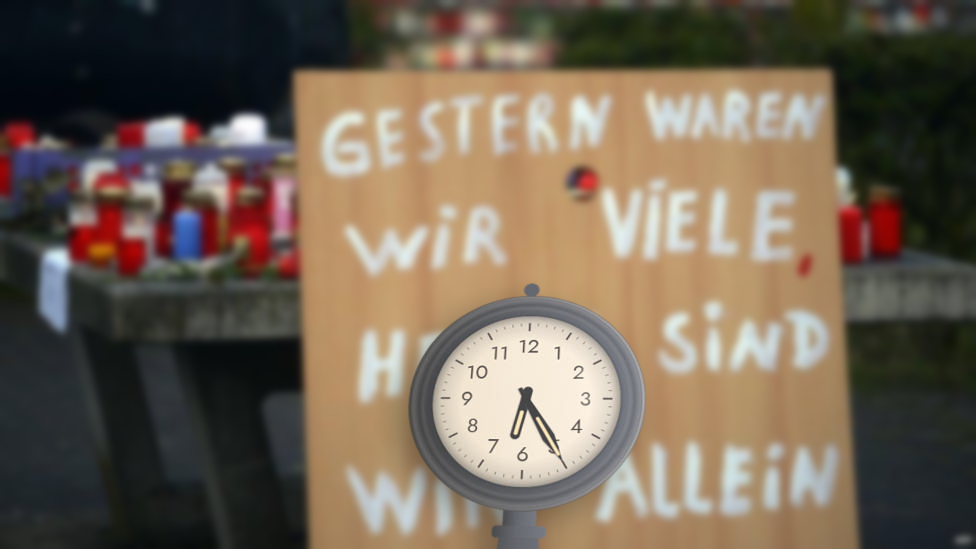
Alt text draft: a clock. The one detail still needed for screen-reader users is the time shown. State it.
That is 6:25
